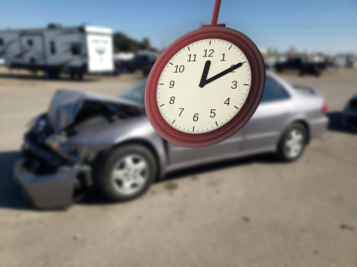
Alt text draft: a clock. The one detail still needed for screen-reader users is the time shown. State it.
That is 12:10
